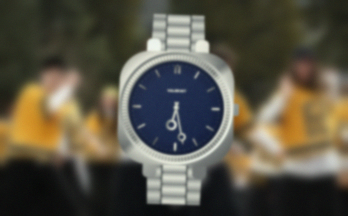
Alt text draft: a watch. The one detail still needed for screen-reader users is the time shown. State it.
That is 6:28
